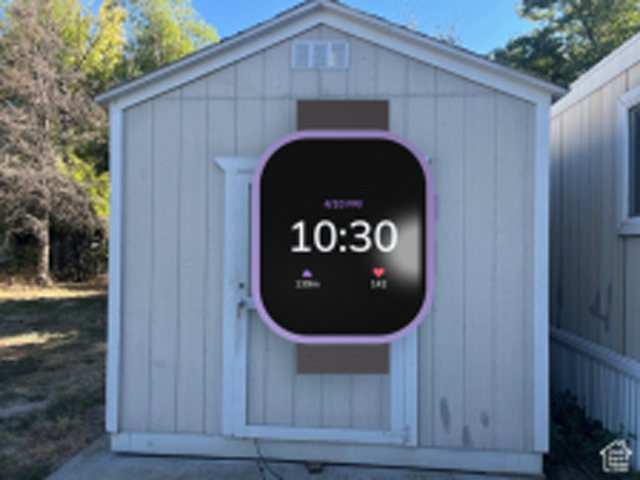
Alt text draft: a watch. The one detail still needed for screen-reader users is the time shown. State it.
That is 10:30
